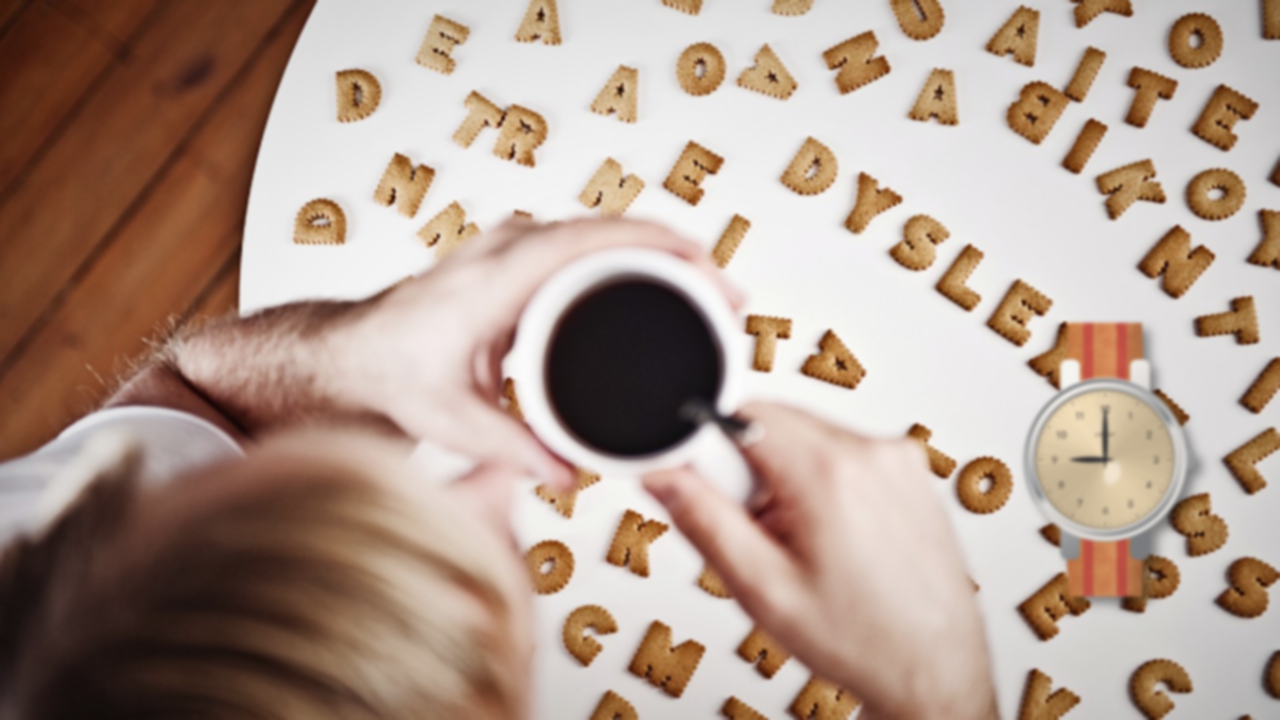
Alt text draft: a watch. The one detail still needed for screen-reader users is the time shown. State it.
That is 9:00
